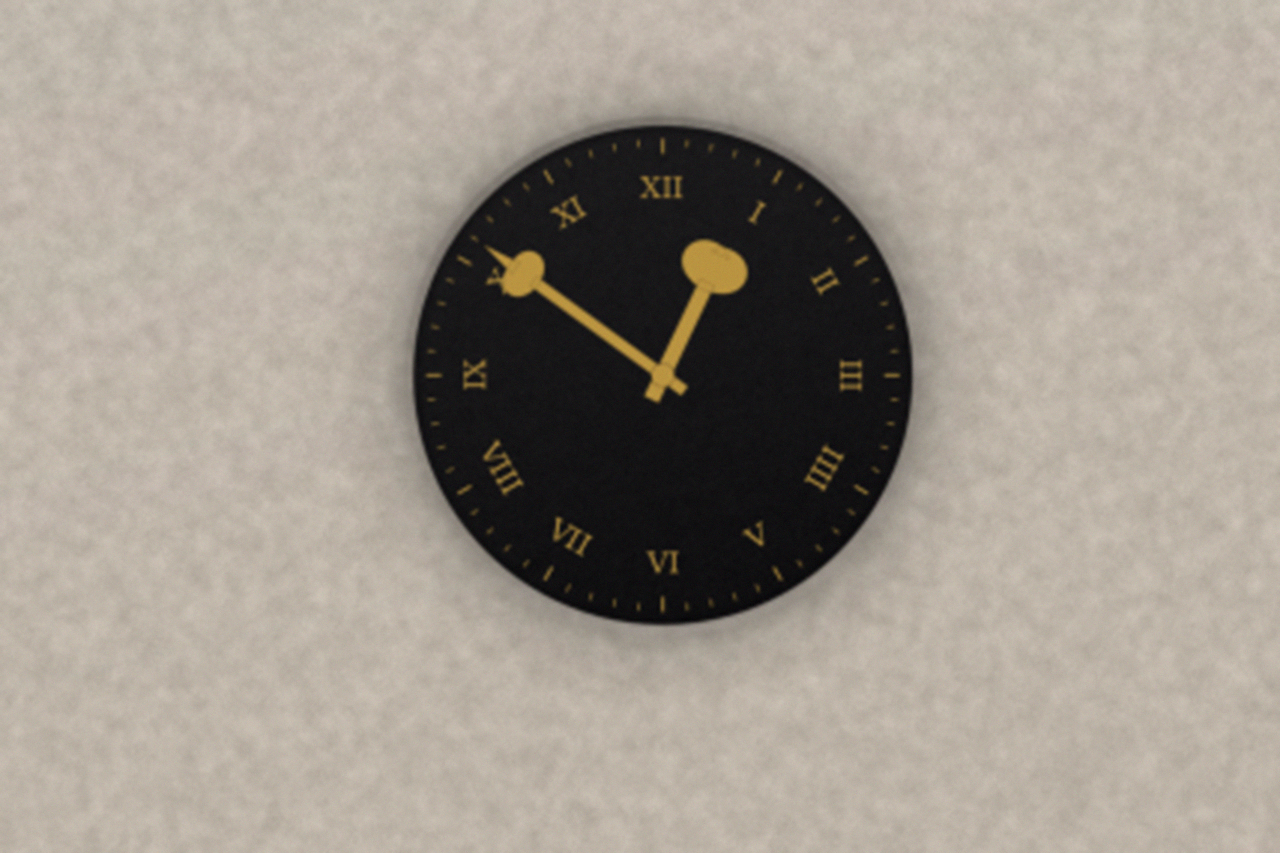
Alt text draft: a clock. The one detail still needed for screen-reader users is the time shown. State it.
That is 12:51
